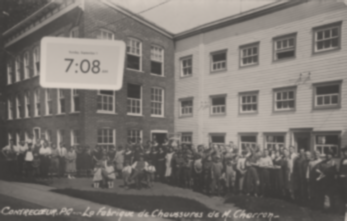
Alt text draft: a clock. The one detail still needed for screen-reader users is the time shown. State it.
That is 7:08
